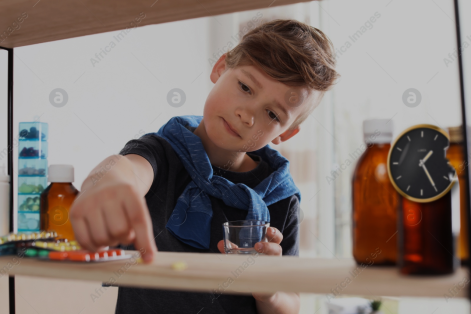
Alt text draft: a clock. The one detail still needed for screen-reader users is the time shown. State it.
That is 1:25
